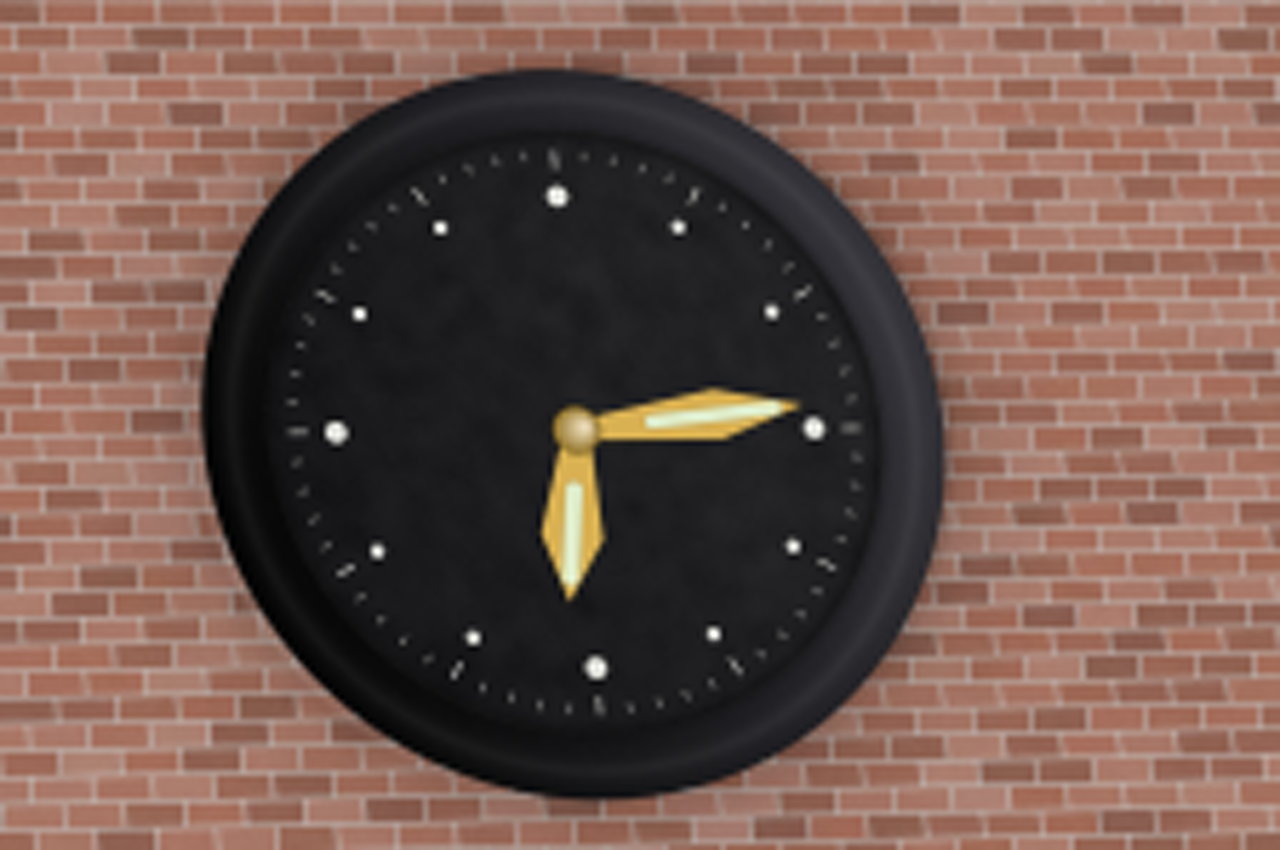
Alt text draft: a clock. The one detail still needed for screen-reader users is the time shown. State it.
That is 6:14
